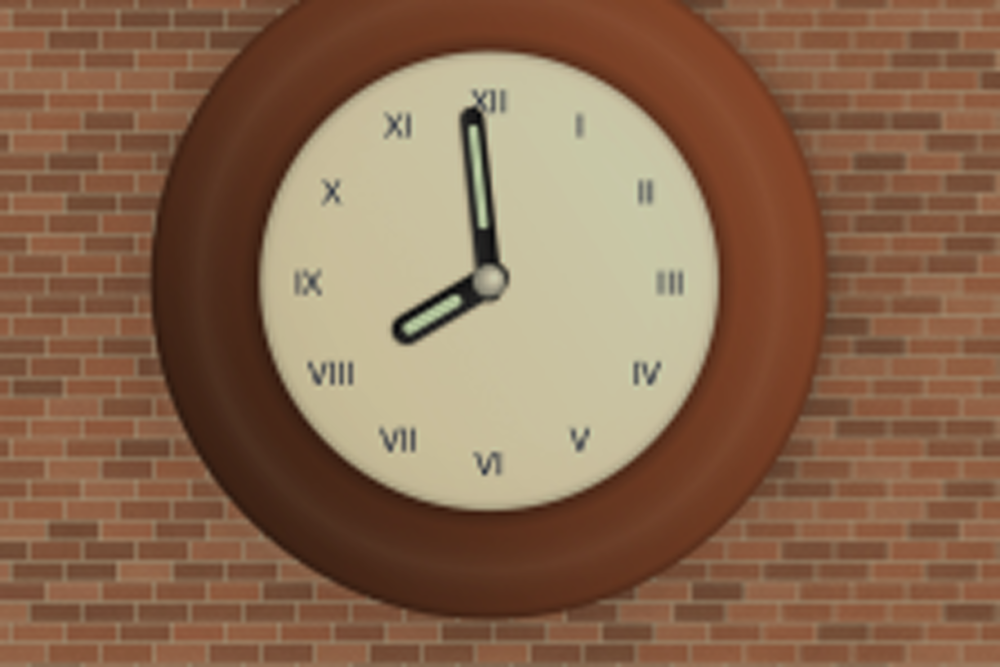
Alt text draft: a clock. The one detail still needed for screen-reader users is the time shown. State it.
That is 7:59
